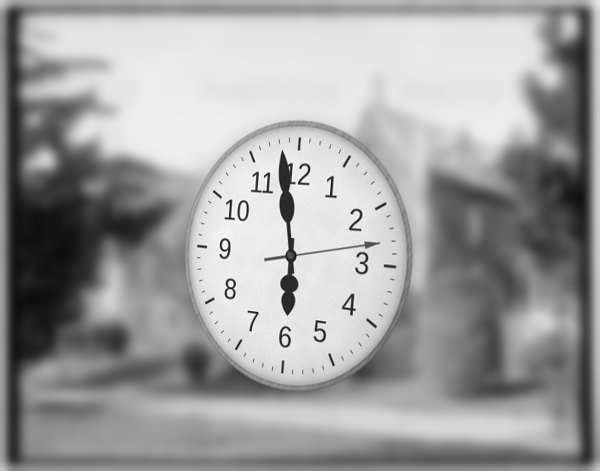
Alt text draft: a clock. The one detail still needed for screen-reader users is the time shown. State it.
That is 5:58:13
